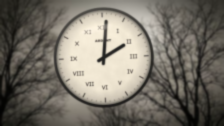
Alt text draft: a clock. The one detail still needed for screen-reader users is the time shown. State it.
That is 2:01
